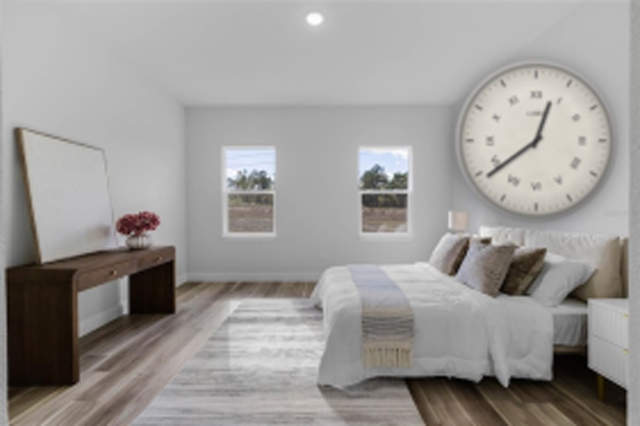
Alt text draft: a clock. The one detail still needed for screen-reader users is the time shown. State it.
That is 12:39
